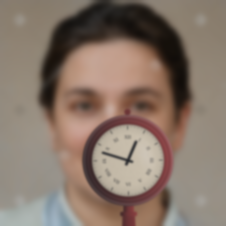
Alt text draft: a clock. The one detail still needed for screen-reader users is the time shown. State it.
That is 12:48
